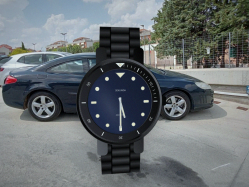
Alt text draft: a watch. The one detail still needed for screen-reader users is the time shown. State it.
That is 5:30
